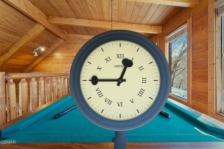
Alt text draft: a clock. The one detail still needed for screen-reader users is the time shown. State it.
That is 12:45
